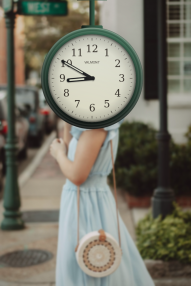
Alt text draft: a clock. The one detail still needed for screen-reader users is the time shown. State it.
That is 8:50
